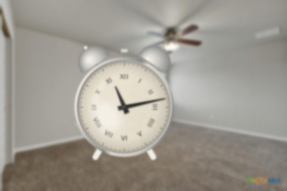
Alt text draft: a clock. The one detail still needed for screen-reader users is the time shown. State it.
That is 11:13
